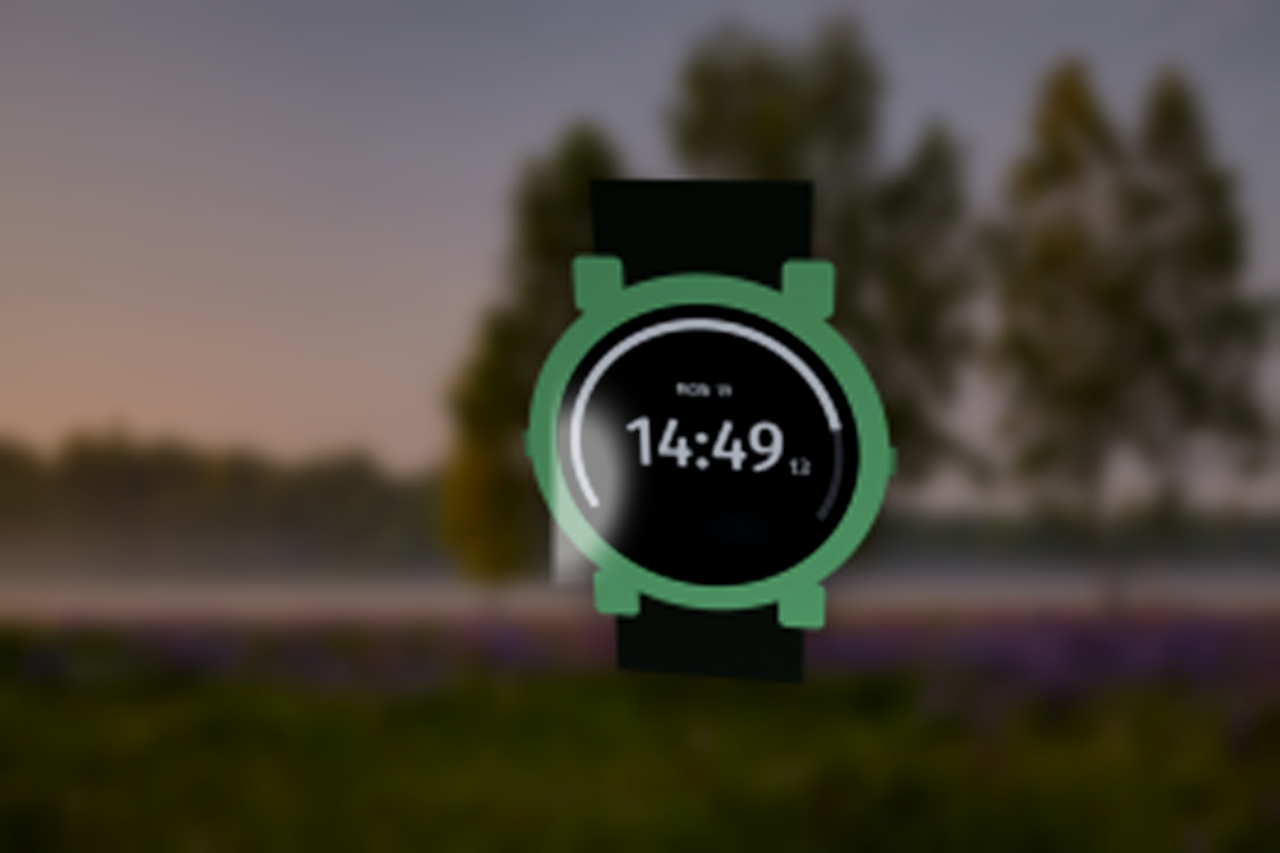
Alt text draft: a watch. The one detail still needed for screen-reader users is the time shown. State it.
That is 14:49
